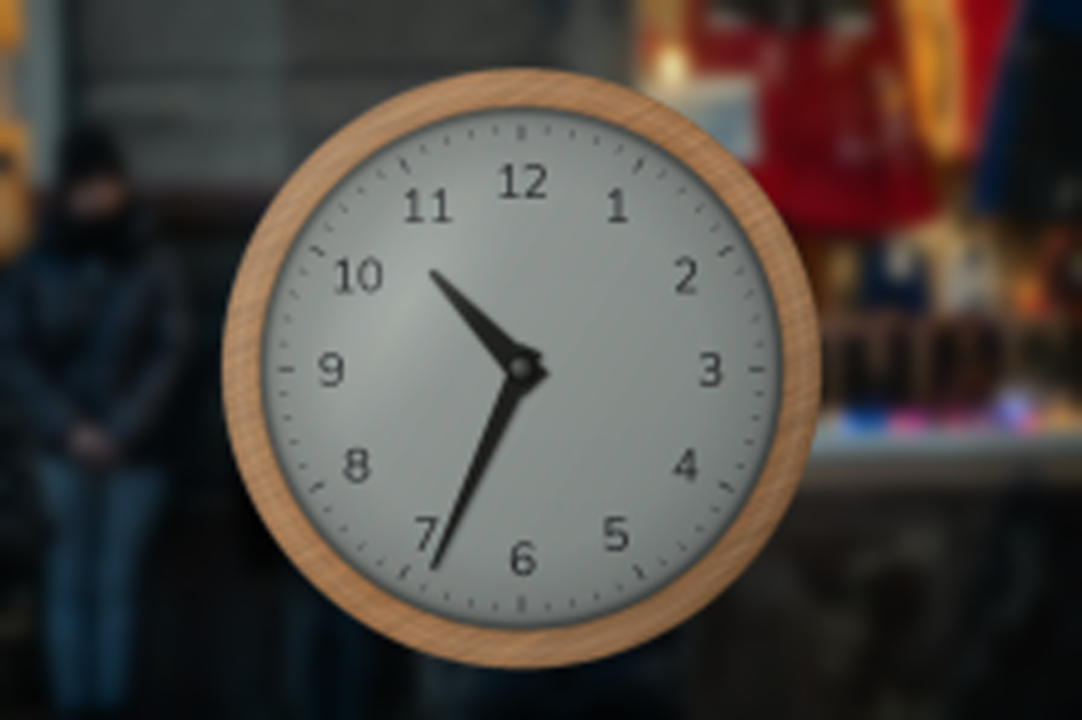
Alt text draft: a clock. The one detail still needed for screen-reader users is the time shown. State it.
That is 10:34
